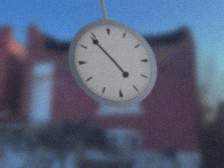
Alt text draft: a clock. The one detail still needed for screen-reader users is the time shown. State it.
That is 4:54
